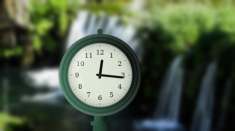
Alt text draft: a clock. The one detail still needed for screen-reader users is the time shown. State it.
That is 12:16
